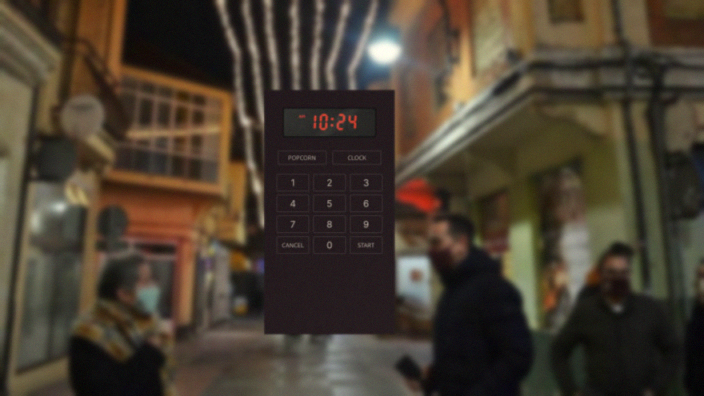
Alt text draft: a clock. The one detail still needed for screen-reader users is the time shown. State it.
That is 10:24
